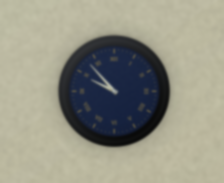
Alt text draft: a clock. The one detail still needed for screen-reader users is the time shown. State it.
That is 9:53
